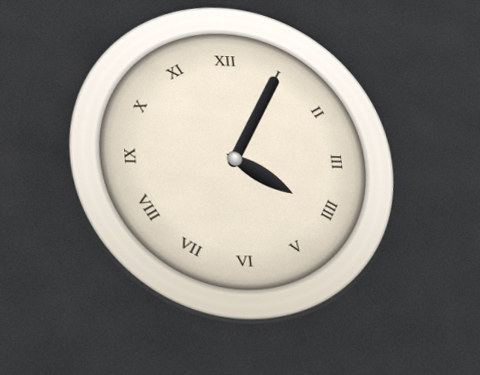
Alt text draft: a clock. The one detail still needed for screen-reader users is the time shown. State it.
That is 4:05
